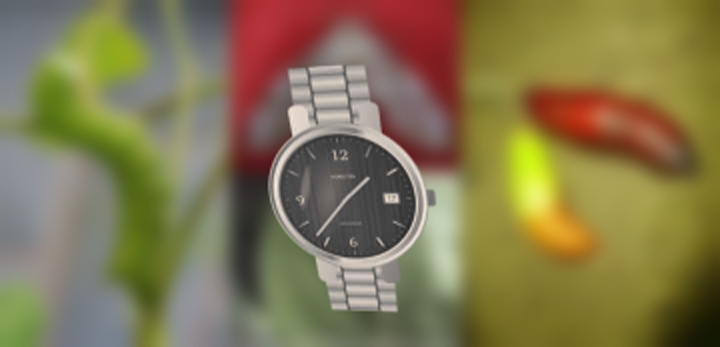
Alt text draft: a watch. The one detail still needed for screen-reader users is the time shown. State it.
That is 1:37
